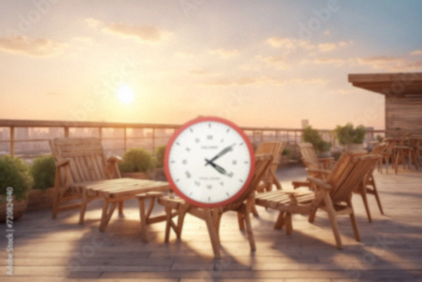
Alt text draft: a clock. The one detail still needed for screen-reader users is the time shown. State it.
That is 4:09
